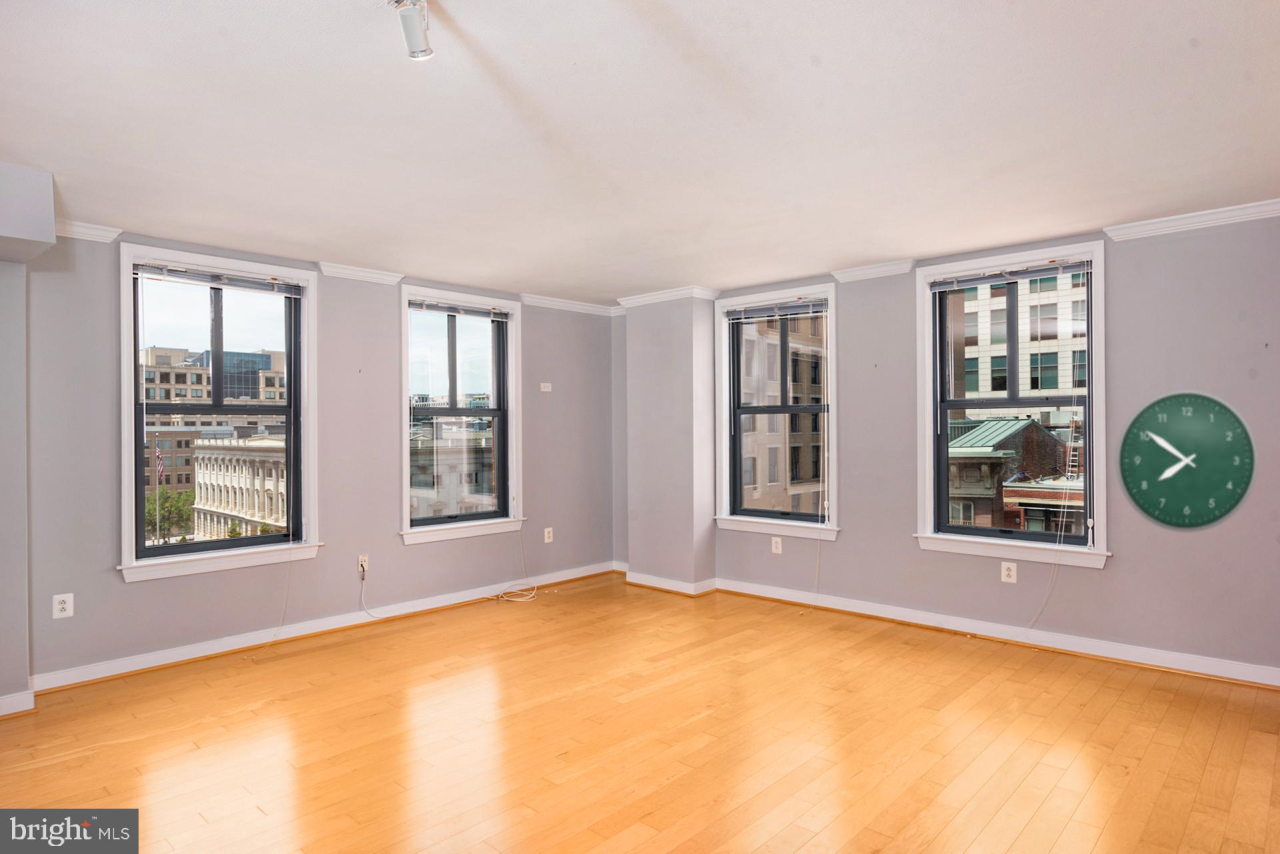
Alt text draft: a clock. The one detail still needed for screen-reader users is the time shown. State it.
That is 7:51
